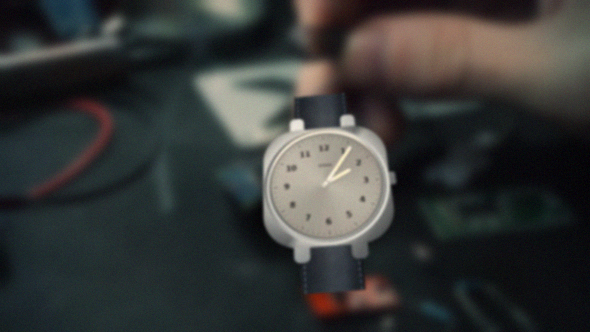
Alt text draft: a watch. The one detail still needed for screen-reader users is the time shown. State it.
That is 2:06
